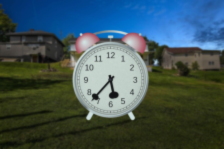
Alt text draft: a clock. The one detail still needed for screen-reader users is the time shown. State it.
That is 5:37
